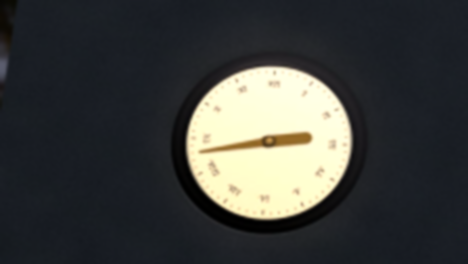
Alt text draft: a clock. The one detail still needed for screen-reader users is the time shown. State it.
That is 2:43
